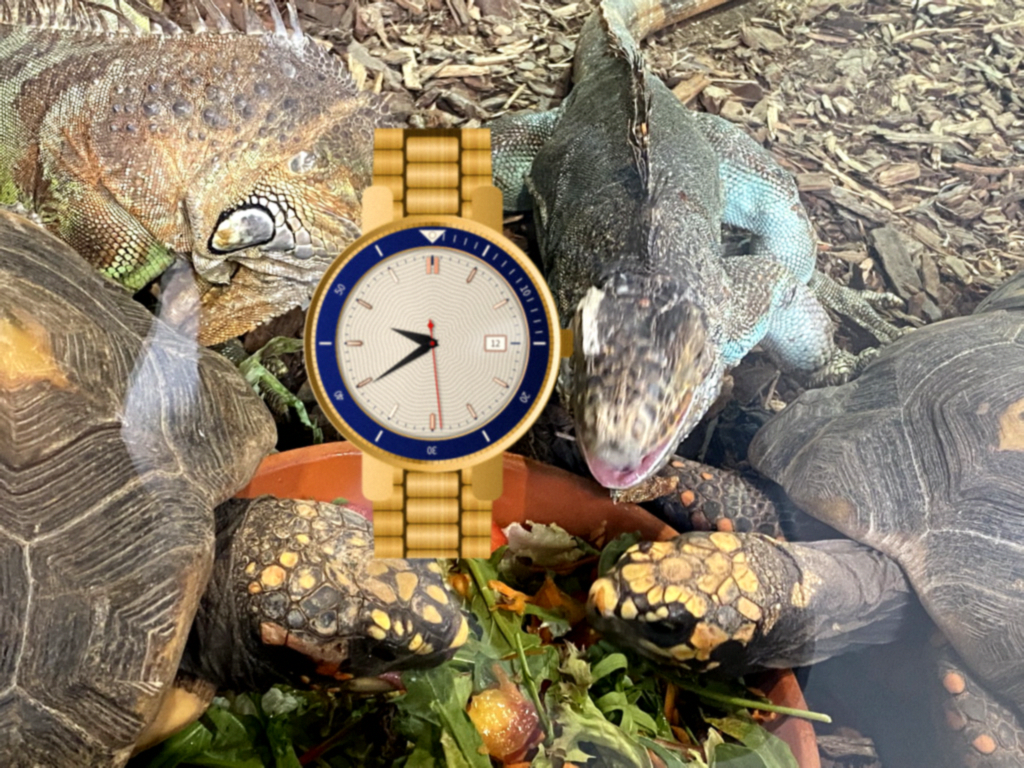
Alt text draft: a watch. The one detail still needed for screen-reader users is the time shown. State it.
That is 9:39:29
